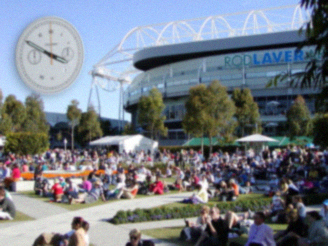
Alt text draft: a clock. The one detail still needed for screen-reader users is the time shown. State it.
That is 3:50
